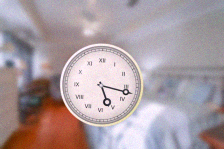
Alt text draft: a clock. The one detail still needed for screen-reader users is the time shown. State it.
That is 5:17
